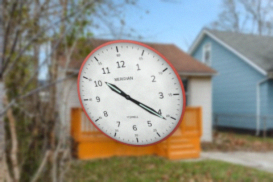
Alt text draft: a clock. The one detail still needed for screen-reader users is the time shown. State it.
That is 10:21
